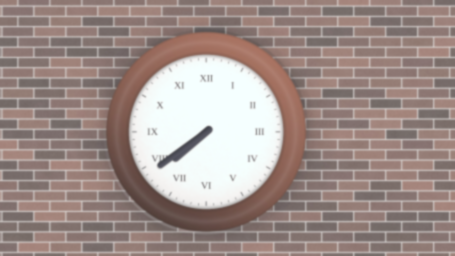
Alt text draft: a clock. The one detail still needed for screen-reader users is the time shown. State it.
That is 7:39
